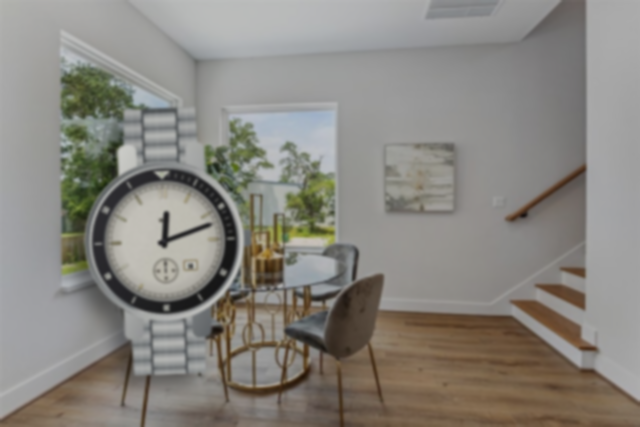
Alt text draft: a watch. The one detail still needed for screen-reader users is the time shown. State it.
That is 12:12
